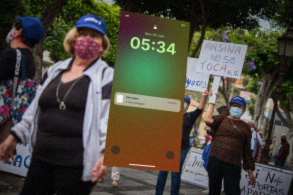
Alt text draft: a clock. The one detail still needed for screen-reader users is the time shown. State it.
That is 5:34
